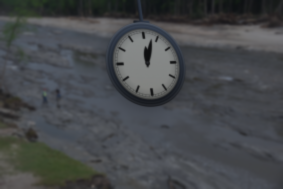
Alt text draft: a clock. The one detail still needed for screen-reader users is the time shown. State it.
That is 12:03
